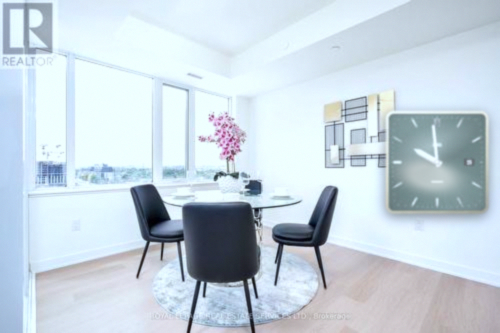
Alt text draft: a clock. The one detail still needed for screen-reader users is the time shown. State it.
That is 9:59
